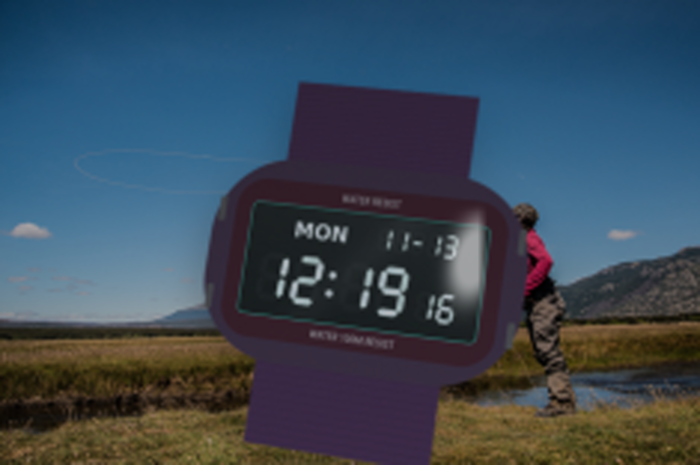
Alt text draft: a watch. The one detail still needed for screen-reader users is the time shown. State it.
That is 12:19:16
